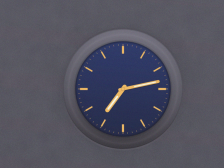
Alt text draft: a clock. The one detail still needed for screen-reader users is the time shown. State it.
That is 7:13
